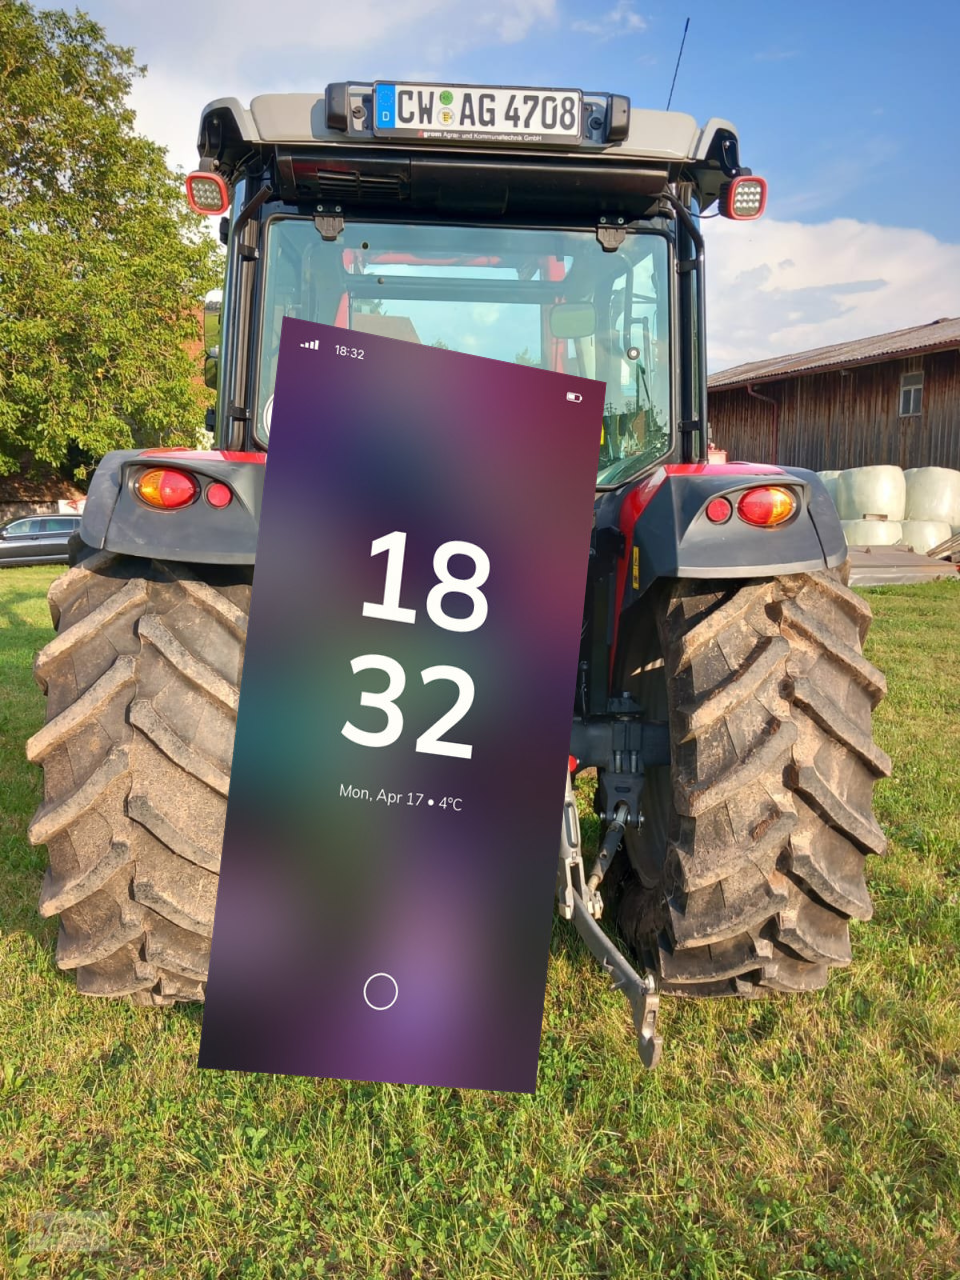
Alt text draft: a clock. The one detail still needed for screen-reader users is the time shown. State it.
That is 18:32
